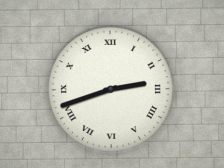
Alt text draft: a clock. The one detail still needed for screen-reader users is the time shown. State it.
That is 2:42
